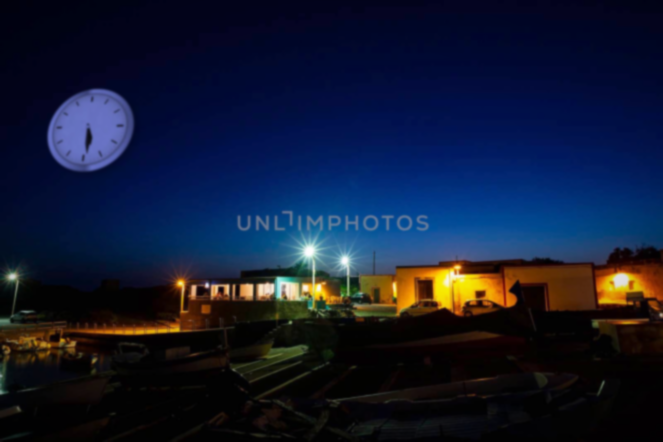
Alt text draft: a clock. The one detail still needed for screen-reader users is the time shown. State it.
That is 5:29
